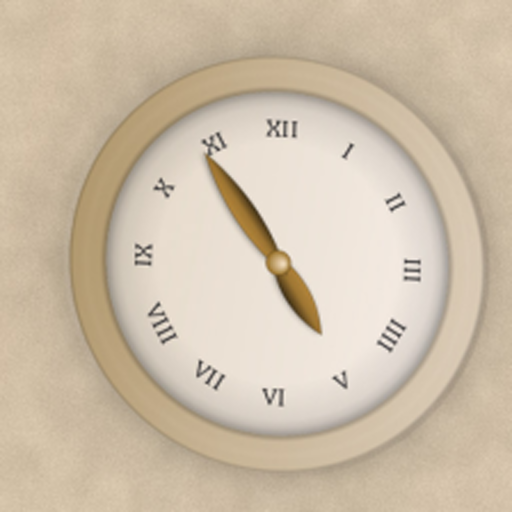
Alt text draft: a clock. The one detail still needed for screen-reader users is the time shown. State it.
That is 4:54
